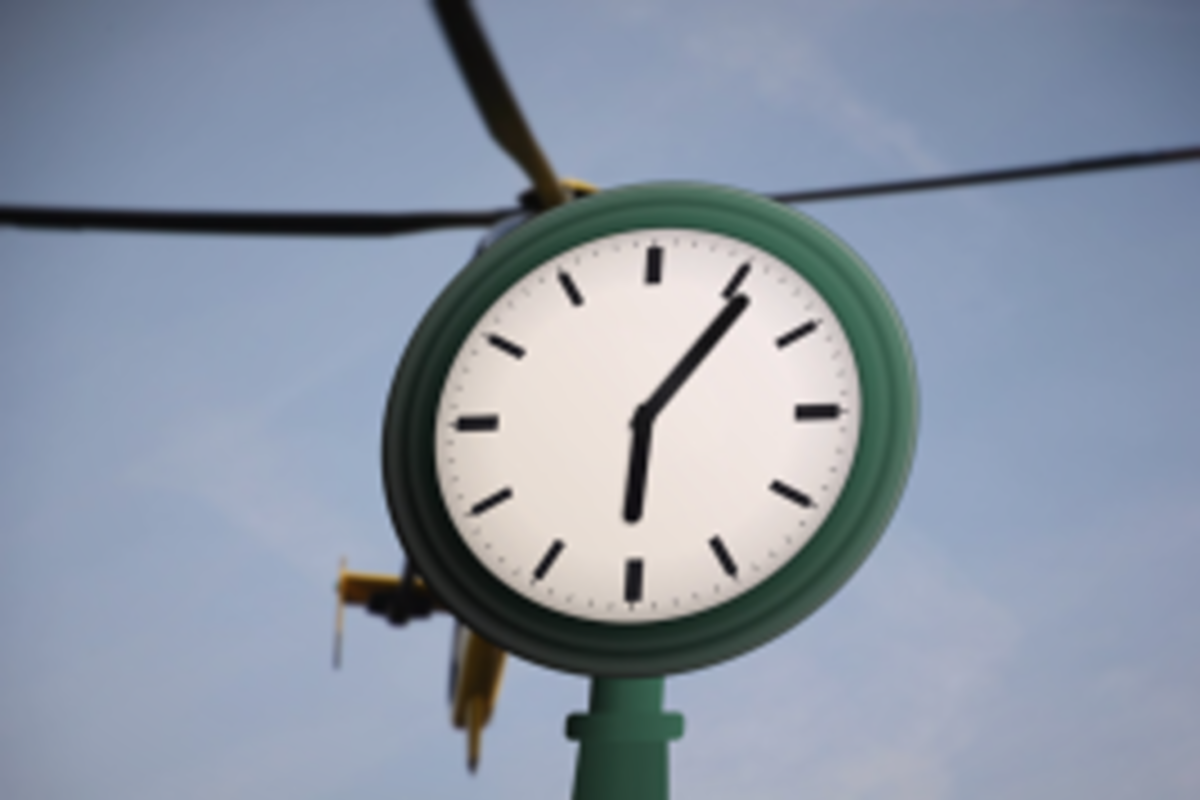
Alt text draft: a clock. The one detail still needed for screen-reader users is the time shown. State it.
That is 6:06
